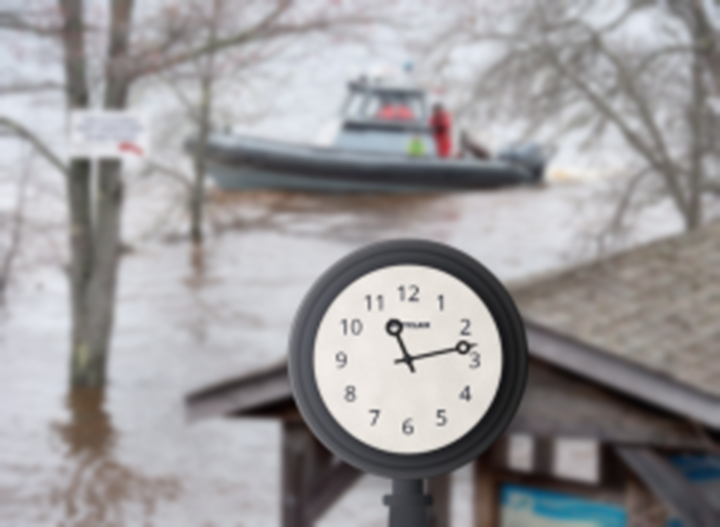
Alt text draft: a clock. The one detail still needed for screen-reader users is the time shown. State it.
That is 11:13
